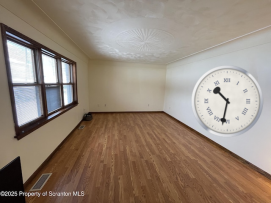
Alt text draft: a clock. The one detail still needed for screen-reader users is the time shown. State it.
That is 10:32
